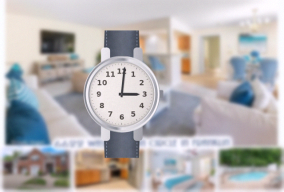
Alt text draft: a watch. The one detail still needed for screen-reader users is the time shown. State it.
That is 3:01
